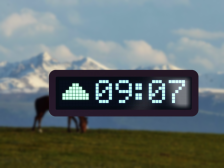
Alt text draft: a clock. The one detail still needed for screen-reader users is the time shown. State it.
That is 9:07
